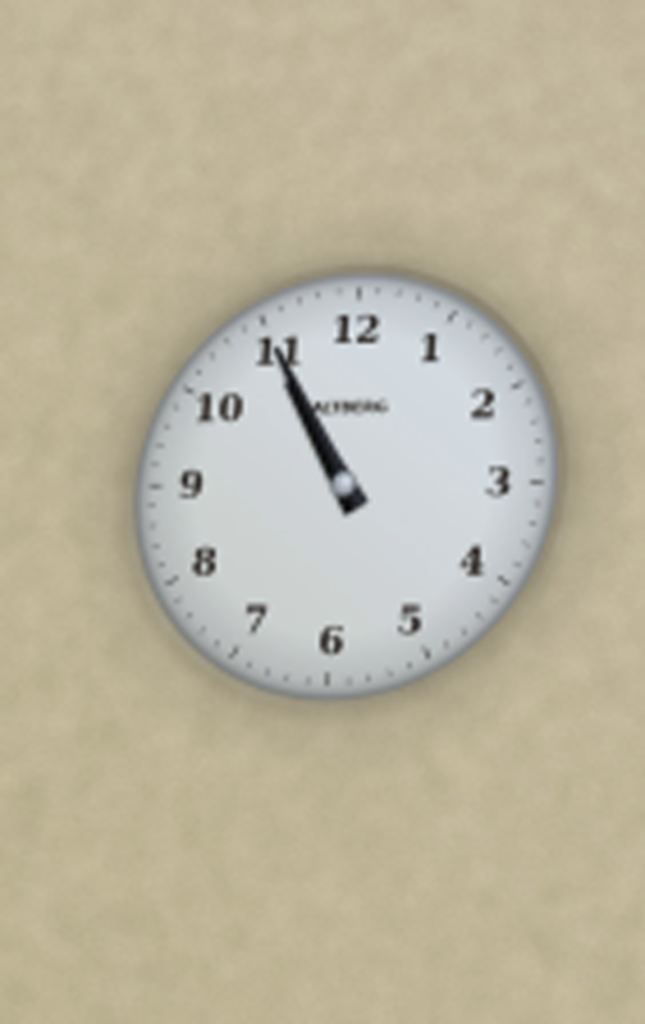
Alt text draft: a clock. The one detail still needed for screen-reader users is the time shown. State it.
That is 10:55
